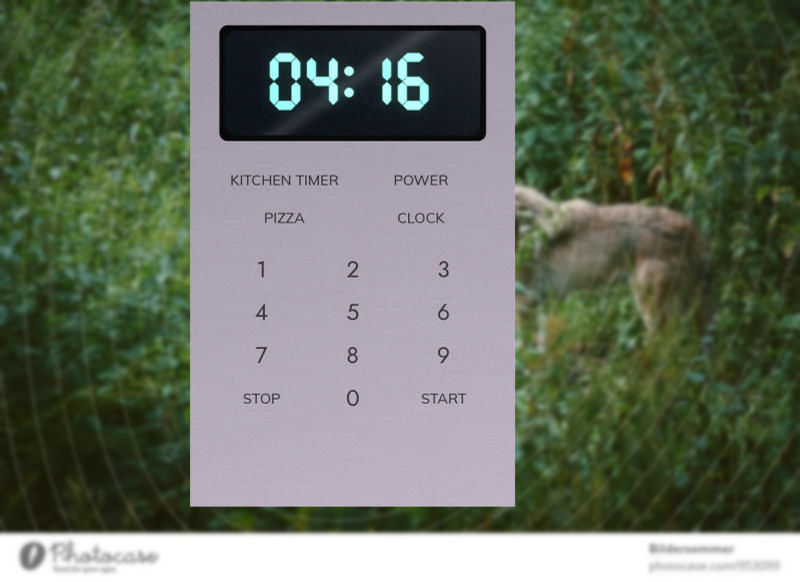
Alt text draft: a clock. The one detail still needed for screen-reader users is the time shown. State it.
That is 4:16
